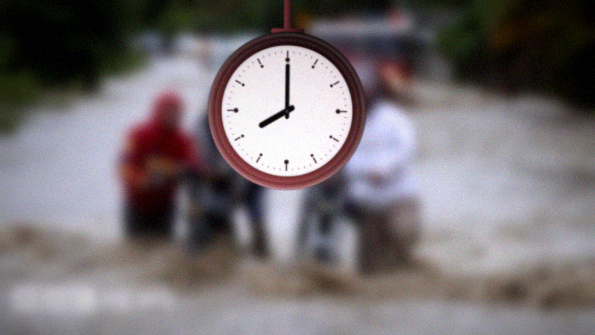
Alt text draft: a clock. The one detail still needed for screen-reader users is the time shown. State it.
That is 8:00
